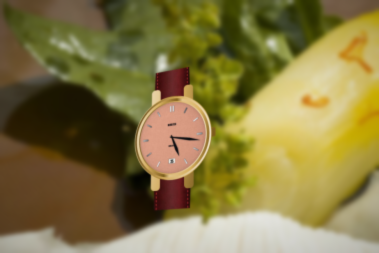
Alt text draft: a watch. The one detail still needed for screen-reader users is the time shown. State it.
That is 5:17
